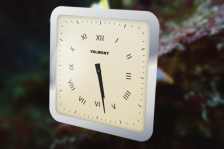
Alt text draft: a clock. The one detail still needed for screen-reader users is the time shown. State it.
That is 5:28
